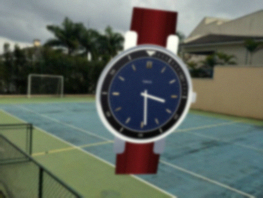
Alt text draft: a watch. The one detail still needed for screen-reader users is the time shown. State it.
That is 3:29
